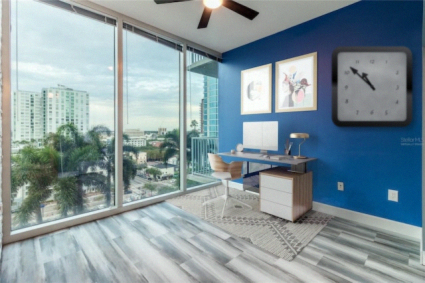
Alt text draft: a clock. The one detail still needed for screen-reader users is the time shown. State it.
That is 10:52
